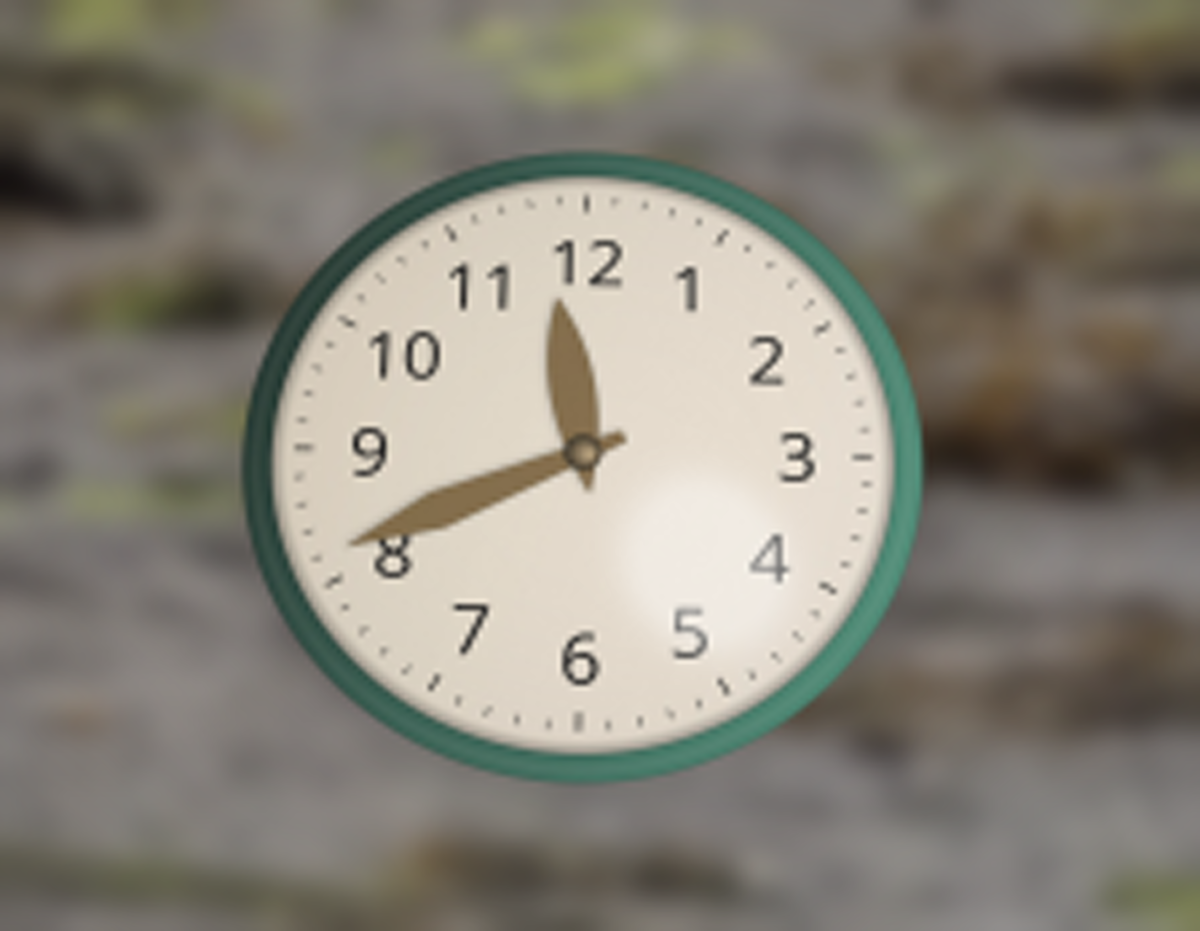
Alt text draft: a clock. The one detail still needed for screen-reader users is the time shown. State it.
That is 11:41
